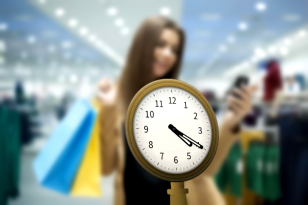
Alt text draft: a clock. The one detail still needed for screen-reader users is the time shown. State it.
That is 4:20
